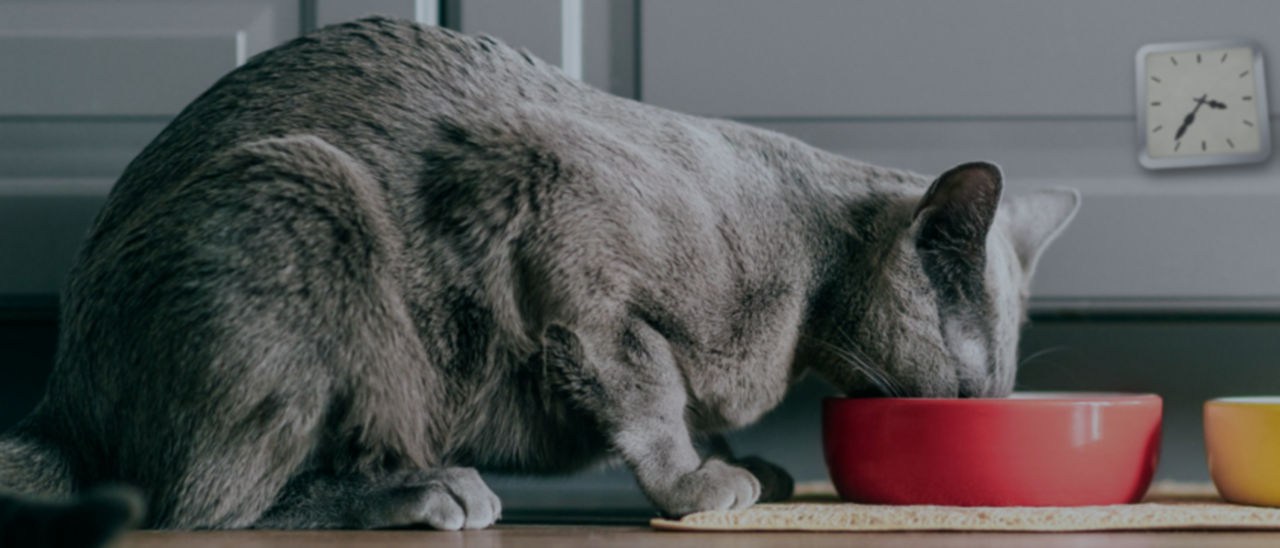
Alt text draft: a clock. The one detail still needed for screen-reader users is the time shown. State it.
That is 3:36
